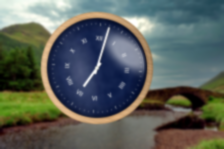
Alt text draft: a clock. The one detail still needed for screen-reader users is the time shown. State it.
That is 7:02
